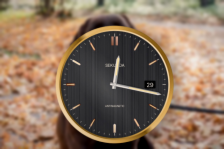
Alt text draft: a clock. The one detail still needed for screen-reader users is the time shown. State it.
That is 12:17
